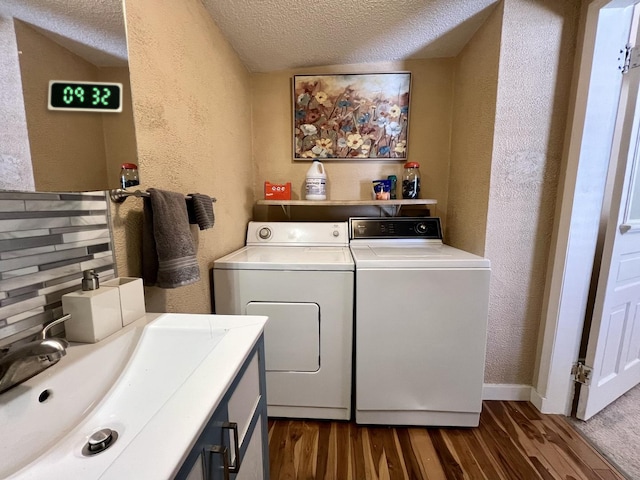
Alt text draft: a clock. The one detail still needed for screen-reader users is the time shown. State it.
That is 9:32
